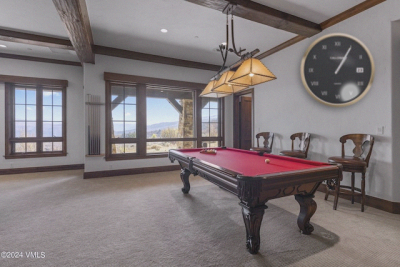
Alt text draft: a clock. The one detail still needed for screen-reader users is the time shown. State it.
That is 1:05
